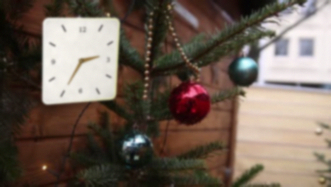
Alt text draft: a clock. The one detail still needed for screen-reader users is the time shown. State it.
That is 2:35
